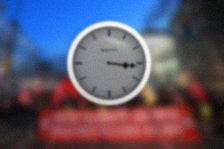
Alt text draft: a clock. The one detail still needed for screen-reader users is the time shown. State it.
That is 3:16
